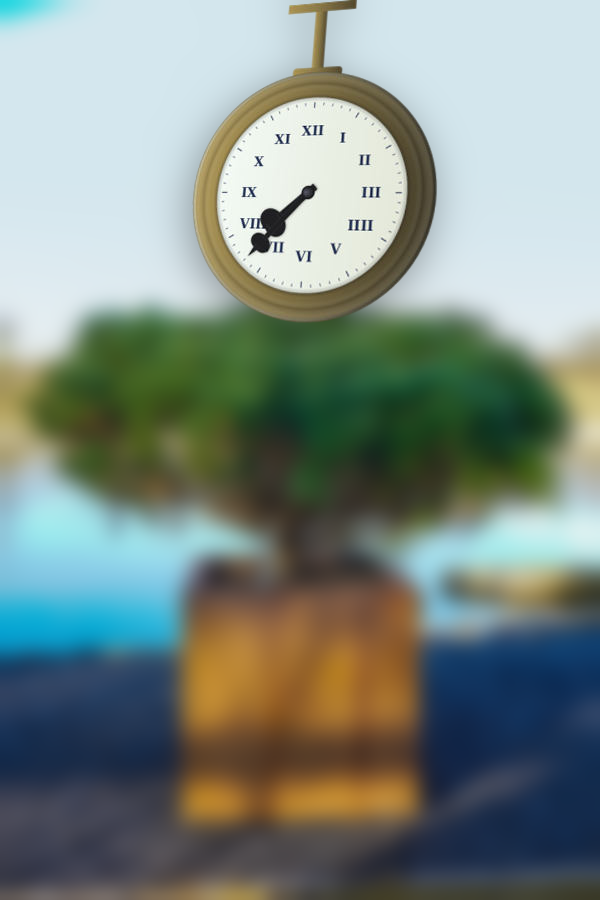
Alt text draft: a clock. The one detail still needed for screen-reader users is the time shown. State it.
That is 7:37
